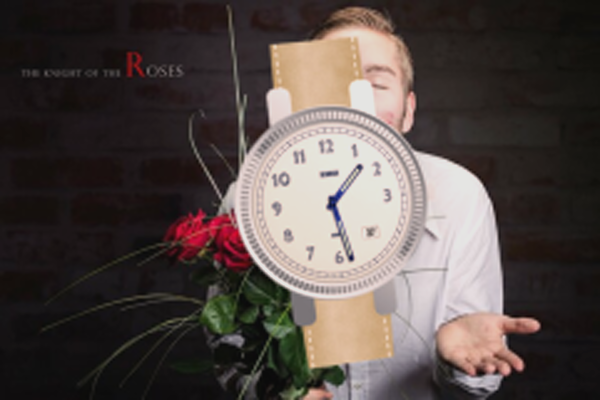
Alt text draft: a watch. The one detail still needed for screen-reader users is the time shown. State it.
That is 1:28
